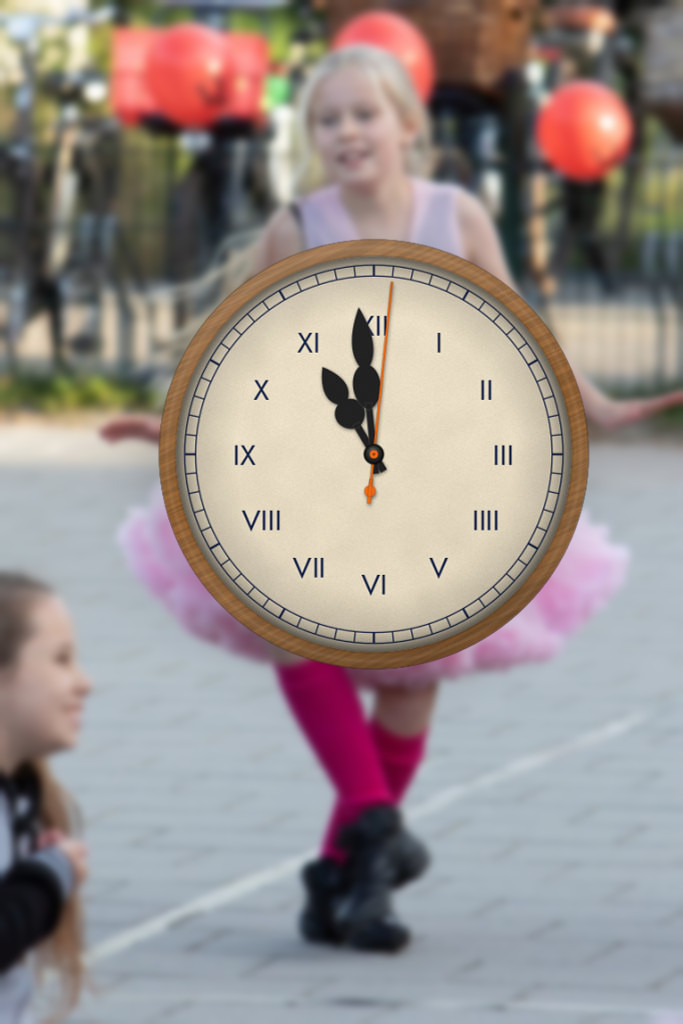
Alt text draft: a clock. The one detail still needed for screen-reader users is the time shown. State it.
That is 10:59:01
